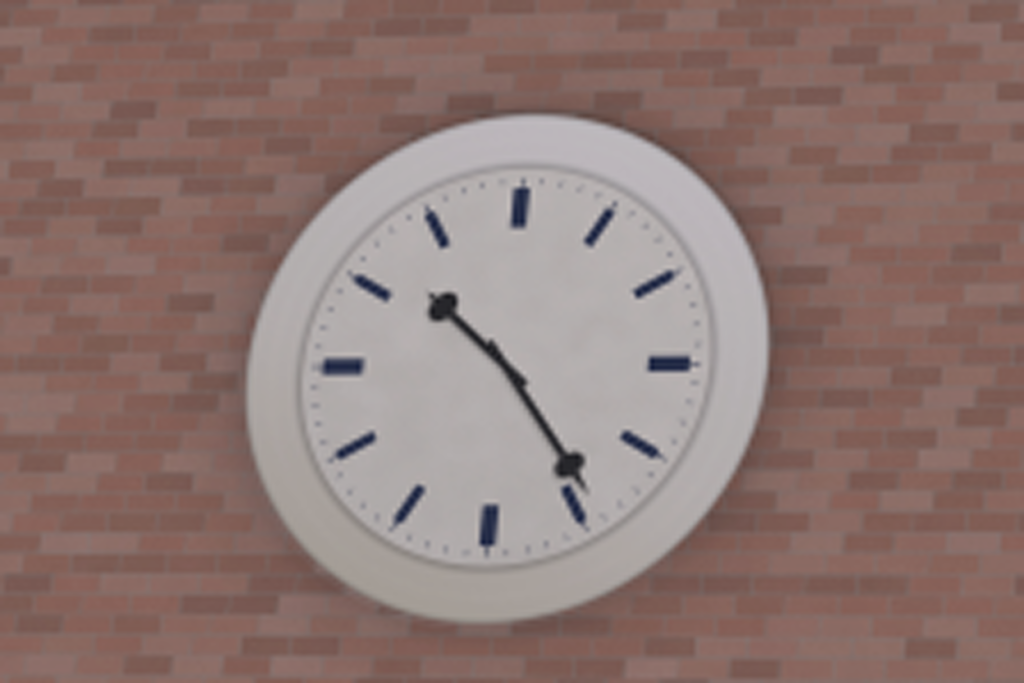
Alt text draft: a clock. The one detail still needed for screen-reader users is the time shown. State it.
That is 10:24
